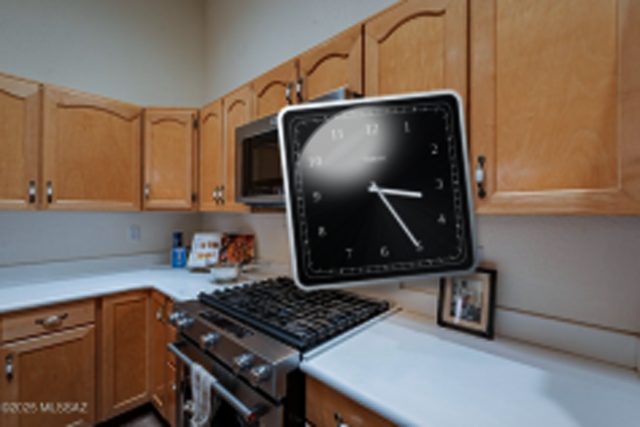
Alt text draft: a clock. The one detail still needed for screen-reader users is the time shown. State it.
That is 3:25
